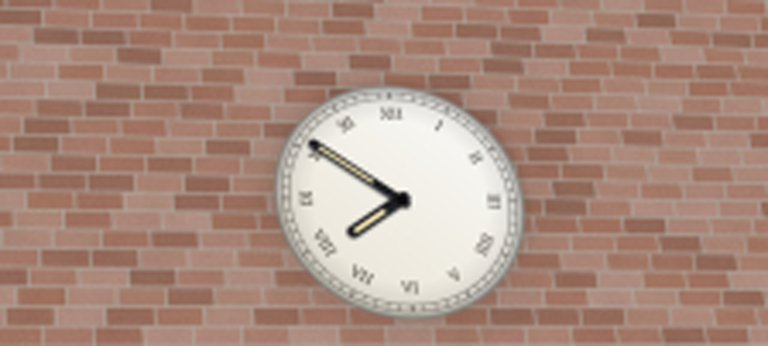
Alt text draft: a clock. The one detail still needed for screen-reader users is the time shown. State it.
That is 7:51
